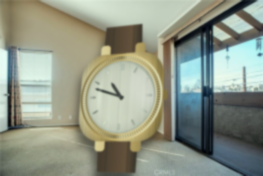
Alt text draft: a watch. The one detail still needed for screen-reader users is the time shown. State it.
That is 10:48
